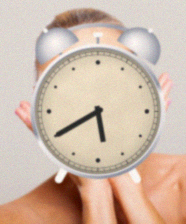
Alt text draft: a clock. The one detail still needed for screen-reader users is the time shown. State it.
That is 5:40
